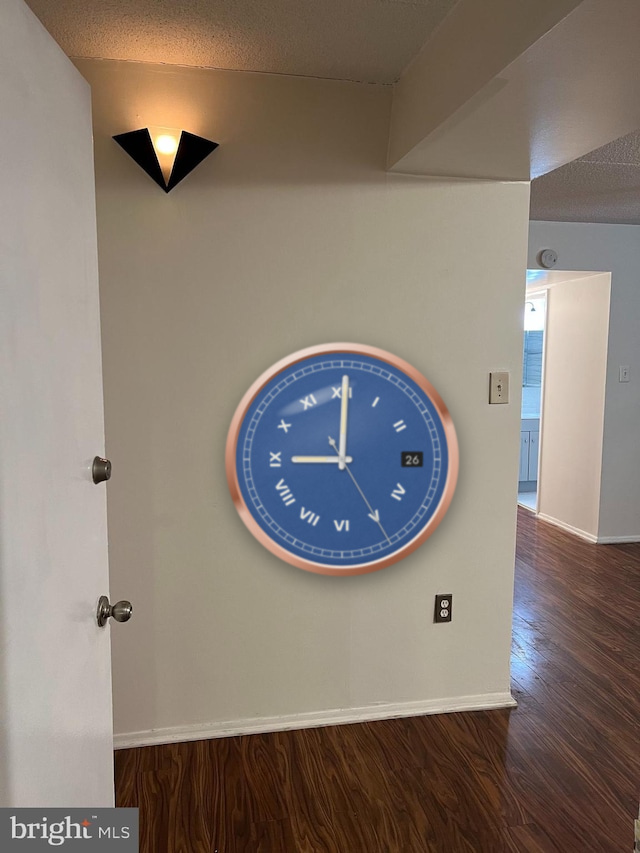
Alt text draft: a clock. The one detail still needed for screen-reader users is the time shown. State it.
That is 9:00:25
